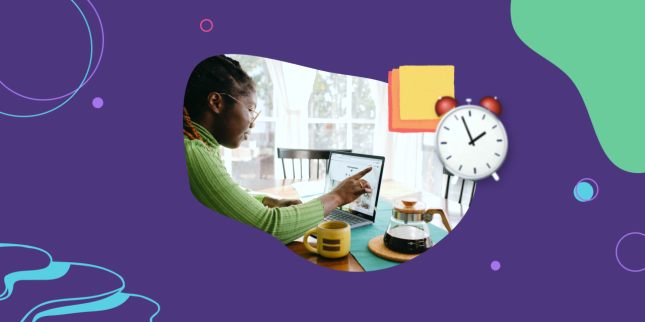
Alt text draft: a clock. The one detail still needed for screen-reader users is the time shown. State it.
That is 1:57
